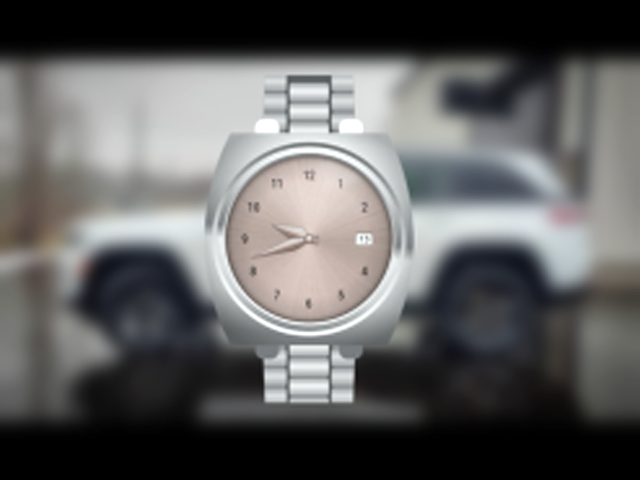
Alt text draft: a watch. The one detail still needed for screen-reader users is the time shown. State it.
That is 9:42
